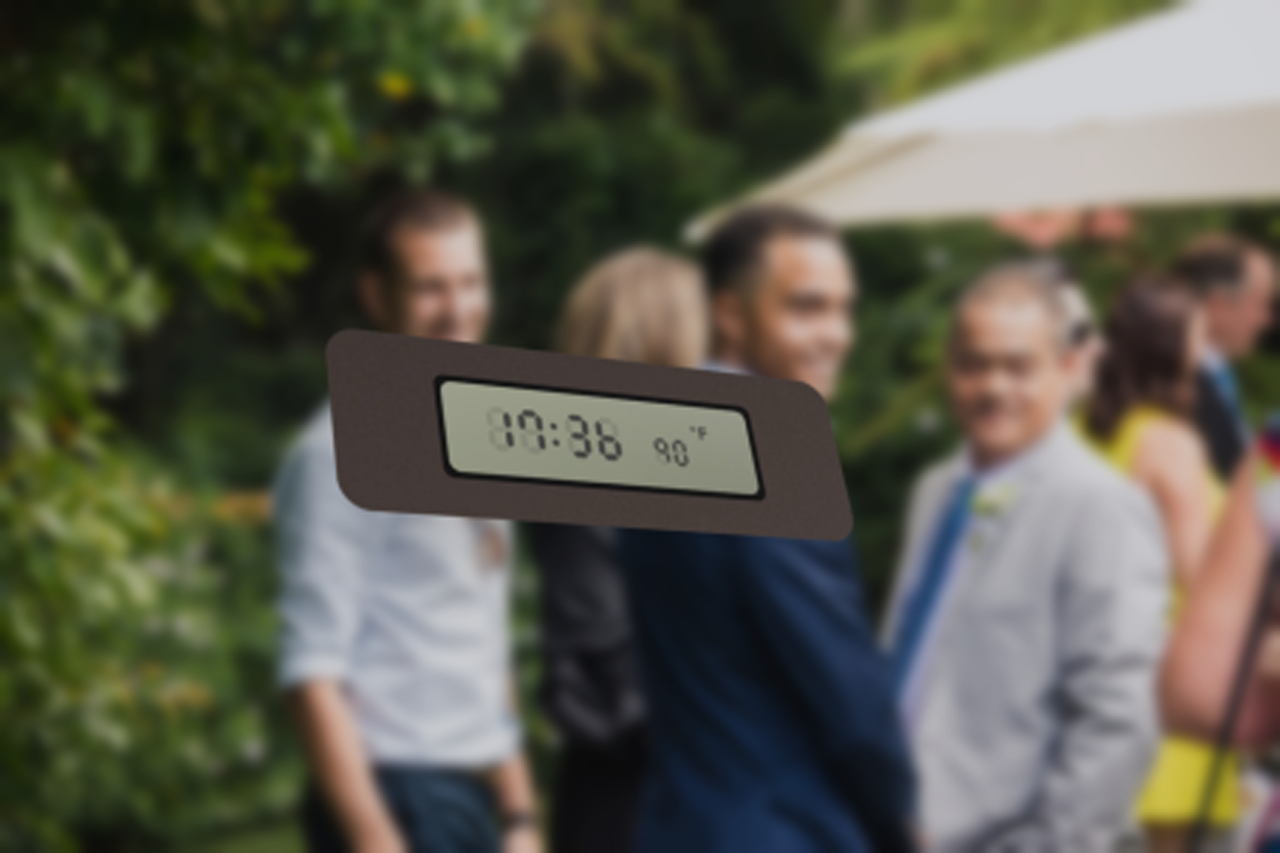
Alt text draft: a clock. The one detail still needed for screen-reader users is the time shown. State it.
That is 17:36
